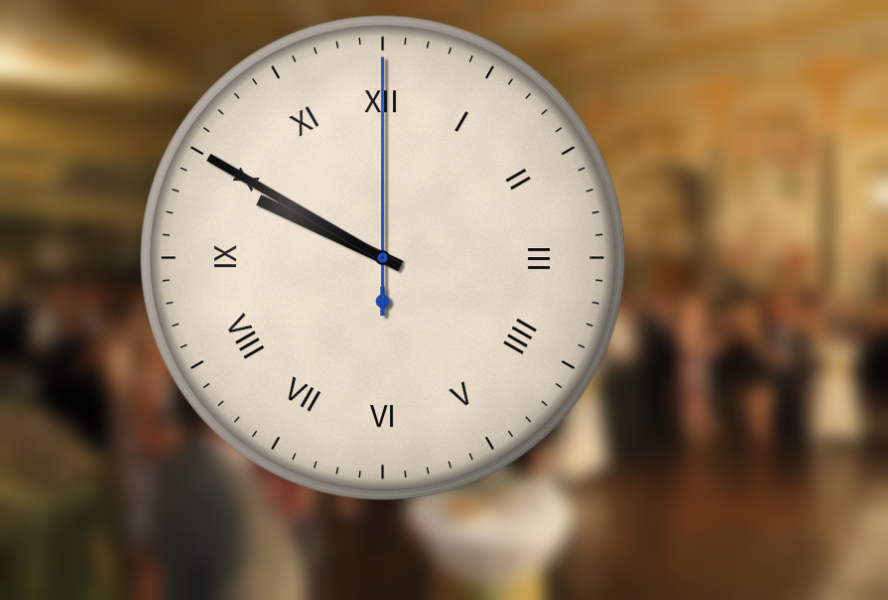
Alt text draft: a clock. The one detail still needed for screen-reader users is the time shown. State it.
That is 9:50:00
